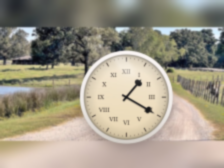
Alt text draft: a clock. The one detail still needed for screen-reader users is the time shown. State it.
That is 1:20
